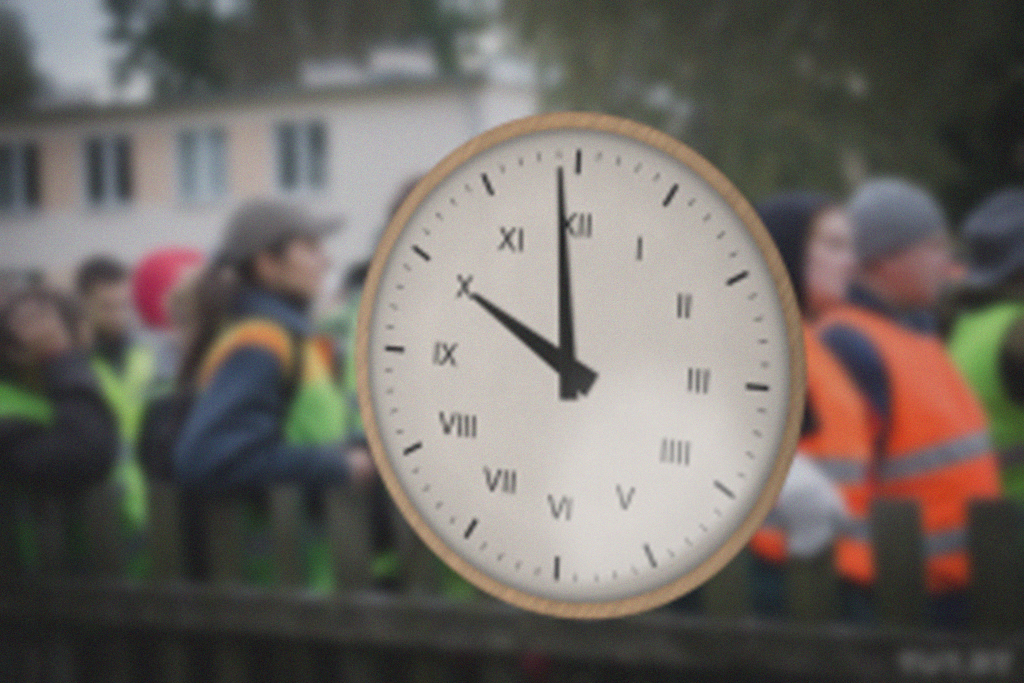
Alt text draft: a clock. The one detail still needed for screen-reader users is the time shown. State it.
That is 9:59
